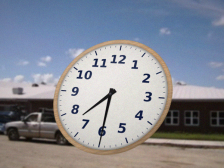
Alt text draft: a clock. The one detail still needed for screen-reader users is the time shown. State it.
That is 7:30
